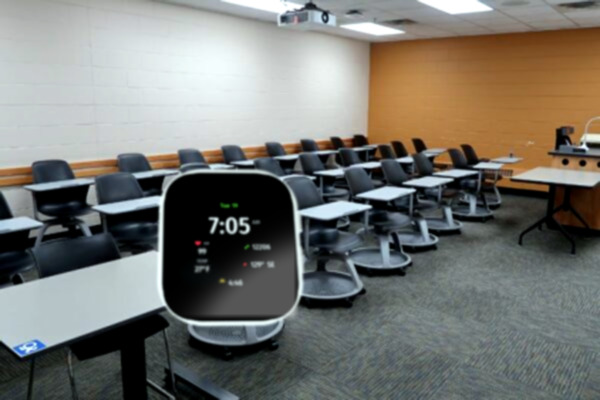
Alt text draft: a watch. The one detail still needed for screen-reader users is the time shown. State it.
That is 7:05
